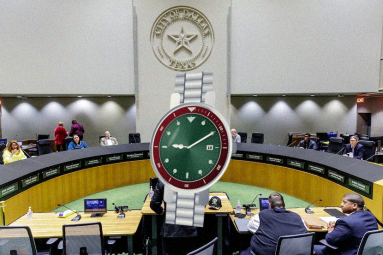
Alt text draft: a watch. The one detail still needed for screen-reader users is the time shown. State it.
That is 9:10
